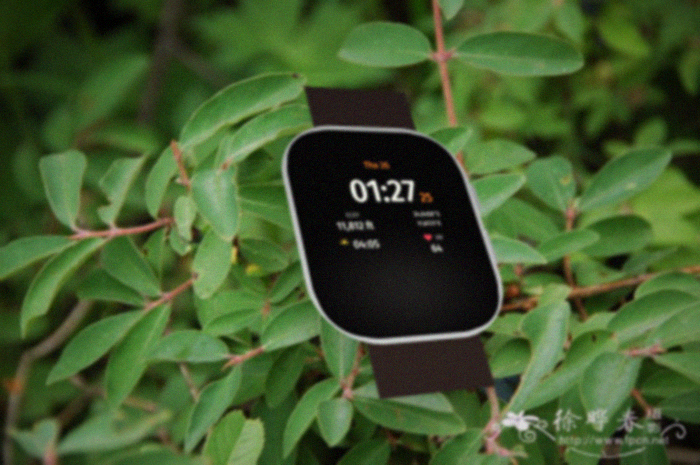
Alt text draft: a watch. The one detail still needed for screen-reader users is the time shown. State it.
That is 1:27
